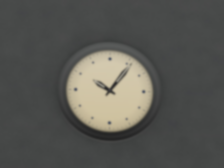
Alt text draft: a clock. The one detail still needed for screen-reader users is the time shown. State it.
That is 10:06
